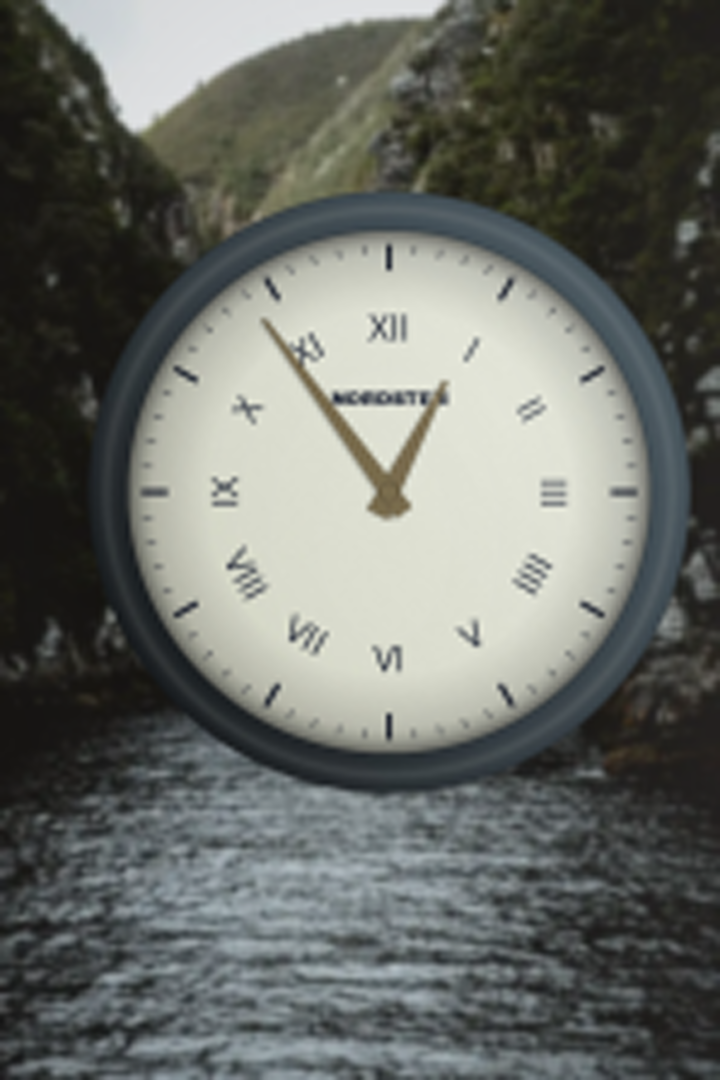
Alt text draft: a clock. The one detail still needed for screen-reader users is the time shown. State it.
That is 12:54
